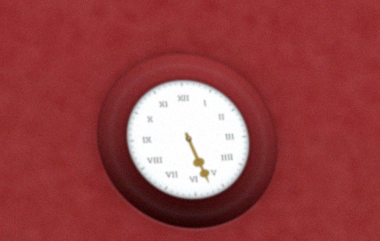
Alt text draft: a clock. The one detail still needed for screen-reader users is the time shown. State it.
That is 5:27
